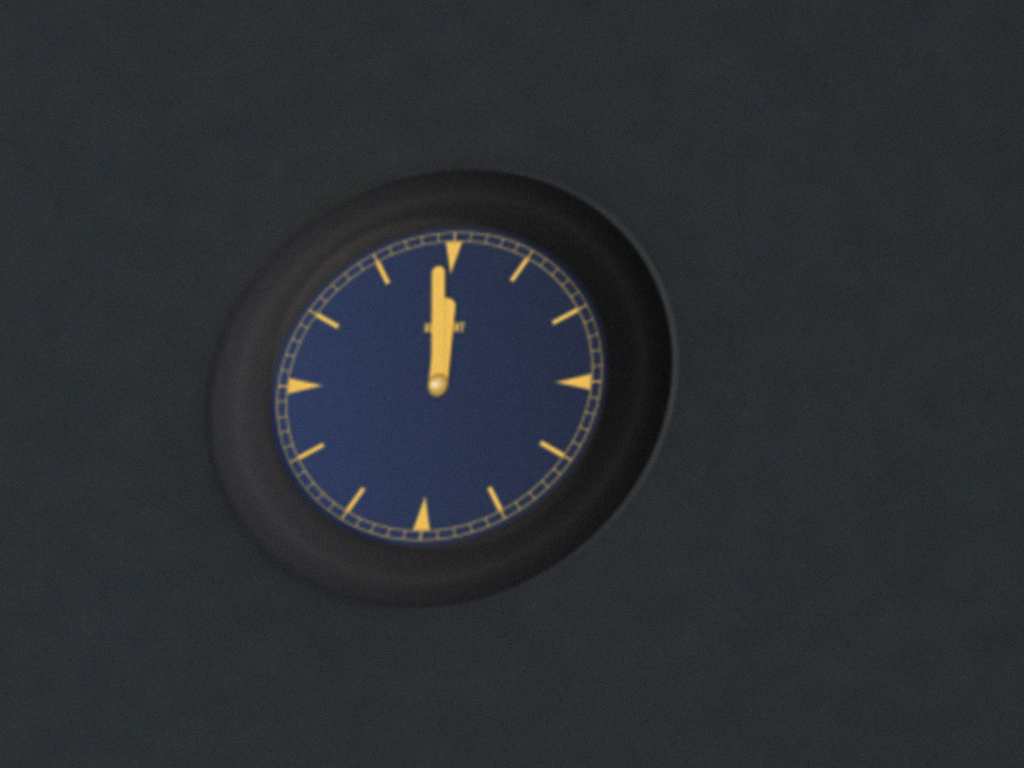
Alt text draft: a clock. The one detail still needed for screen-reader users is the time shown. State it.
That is 11:59
